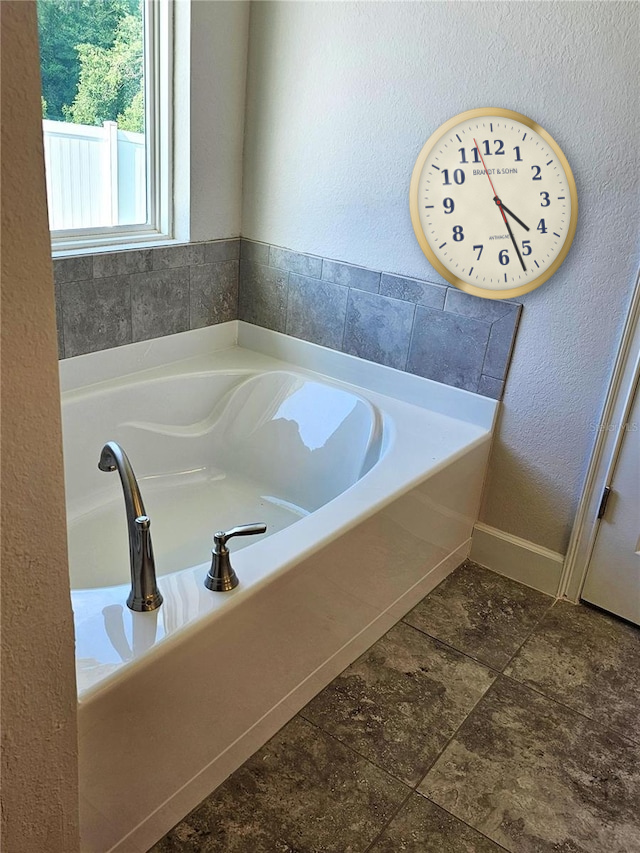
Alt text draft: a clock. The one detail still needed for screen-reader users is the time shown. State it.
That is 4:26:57
